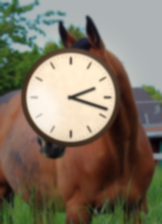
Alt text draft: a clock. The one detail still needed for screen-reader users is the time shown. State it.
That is 2:18
